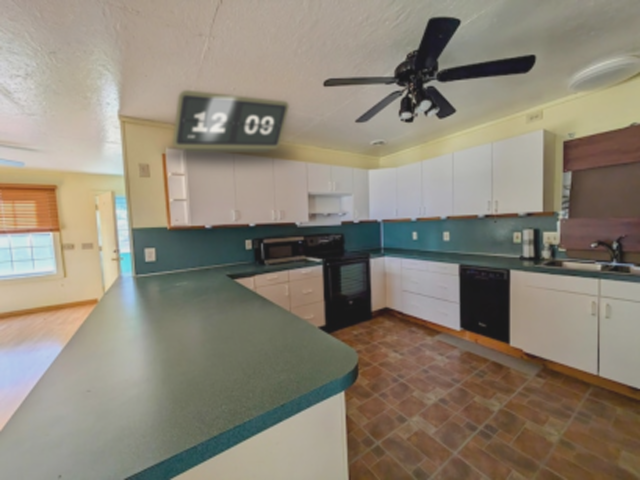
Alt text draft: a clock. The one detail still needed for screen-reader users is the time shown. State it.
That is 12:09
